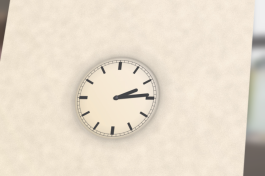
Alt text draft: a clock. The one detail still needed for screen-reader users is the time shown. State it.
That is 2:14
